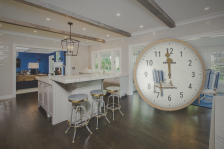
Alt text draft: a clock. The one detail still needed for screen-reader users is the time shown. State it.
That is 11:59
